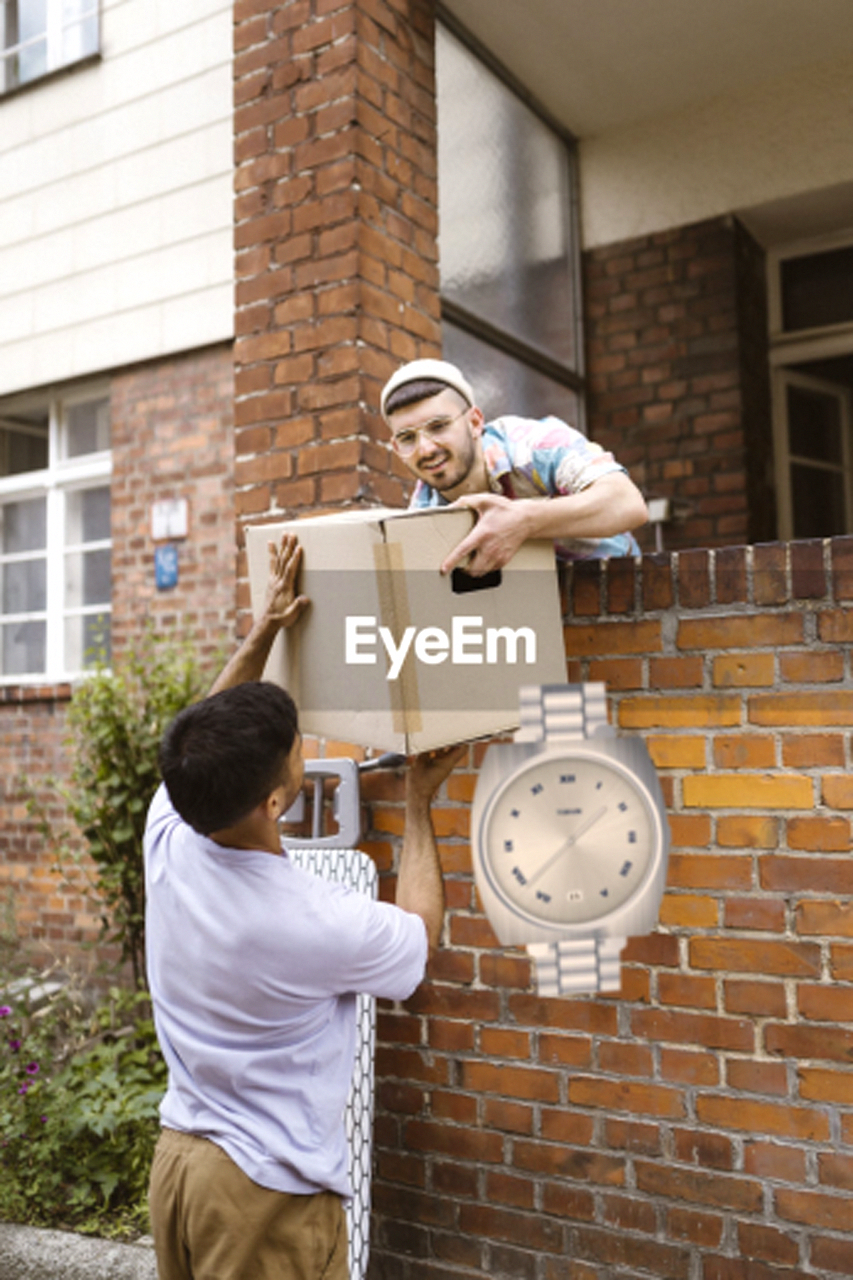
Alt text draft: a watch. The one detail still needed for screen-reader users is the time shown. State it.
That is 1:38
